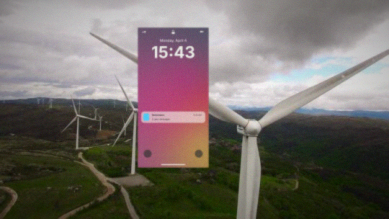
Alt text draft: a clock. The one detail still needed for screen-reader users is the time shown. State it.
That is 15:43
